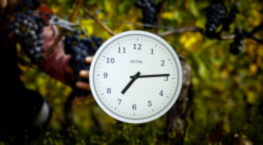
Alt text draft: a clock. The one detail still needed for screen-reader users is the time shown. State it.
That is 7:14
